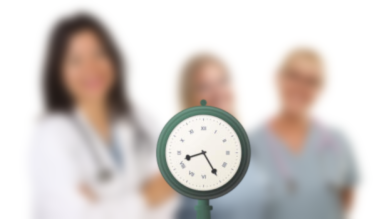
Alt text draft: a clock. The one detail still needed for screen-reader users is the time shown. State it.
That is 8:25
